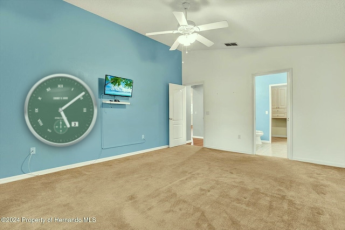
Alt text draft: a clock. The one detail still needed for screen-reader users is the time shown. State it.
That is 5:09
